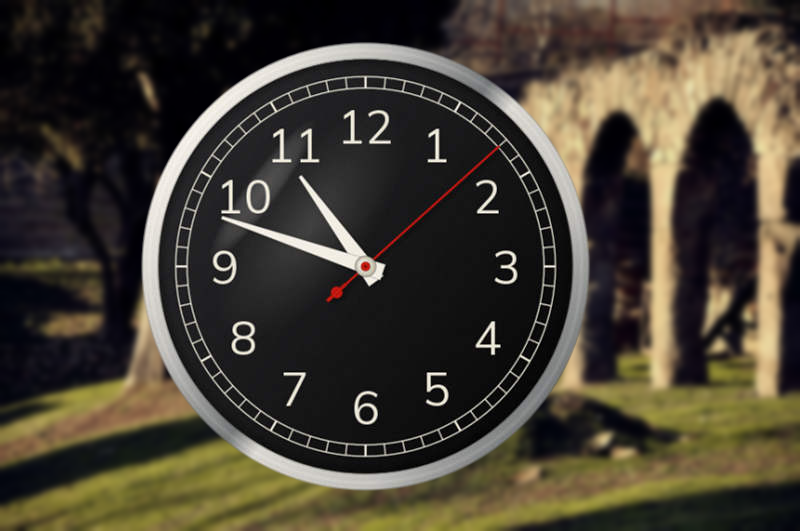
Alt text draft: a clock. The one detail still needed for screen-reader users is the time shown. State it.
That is 10:48:08
